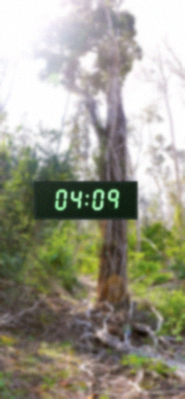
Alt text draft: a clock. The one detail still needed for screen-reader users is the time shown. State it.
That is 4:09
